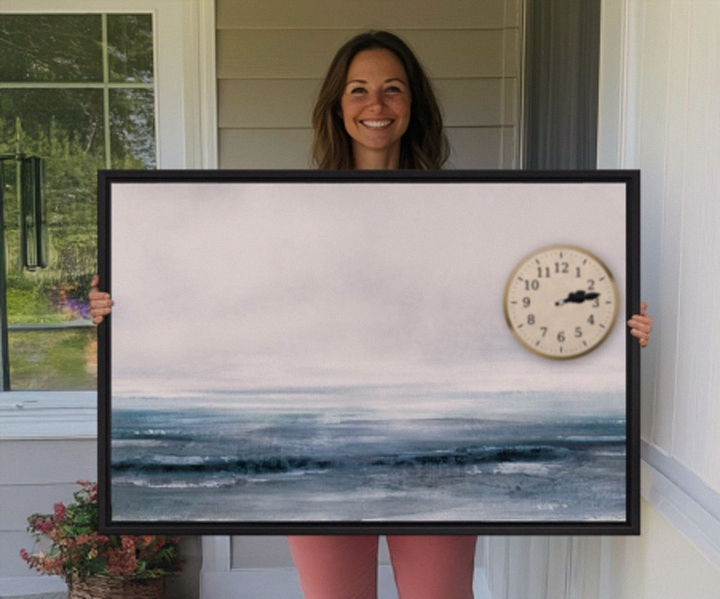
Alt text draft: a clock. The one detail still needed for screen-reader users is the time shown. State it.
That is 2:13
